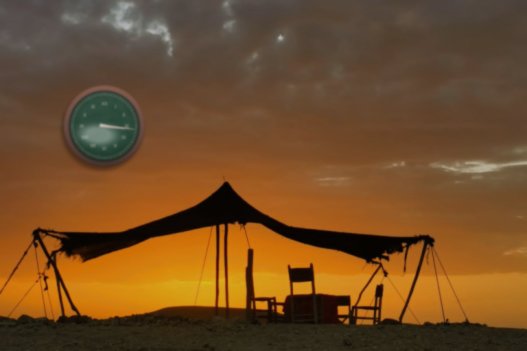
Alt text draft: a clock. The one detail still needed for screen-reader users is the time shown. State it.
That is 3:16
